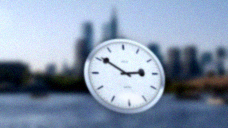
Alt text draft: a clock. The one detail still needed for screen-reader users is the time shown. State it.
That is 2:51
